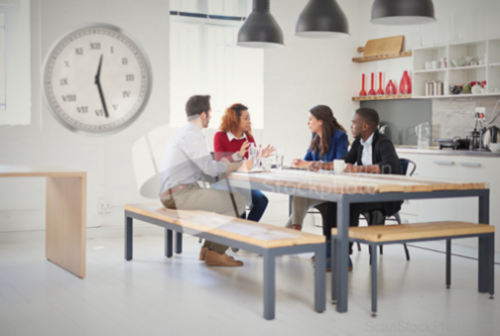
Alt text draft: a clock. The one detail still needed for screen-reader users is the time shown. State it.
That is 12:28
